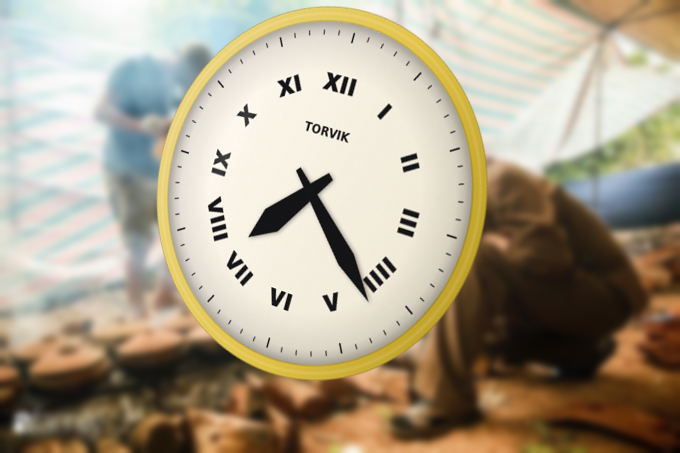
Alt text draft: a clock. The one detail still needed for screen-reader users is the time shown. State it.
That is 7:22
